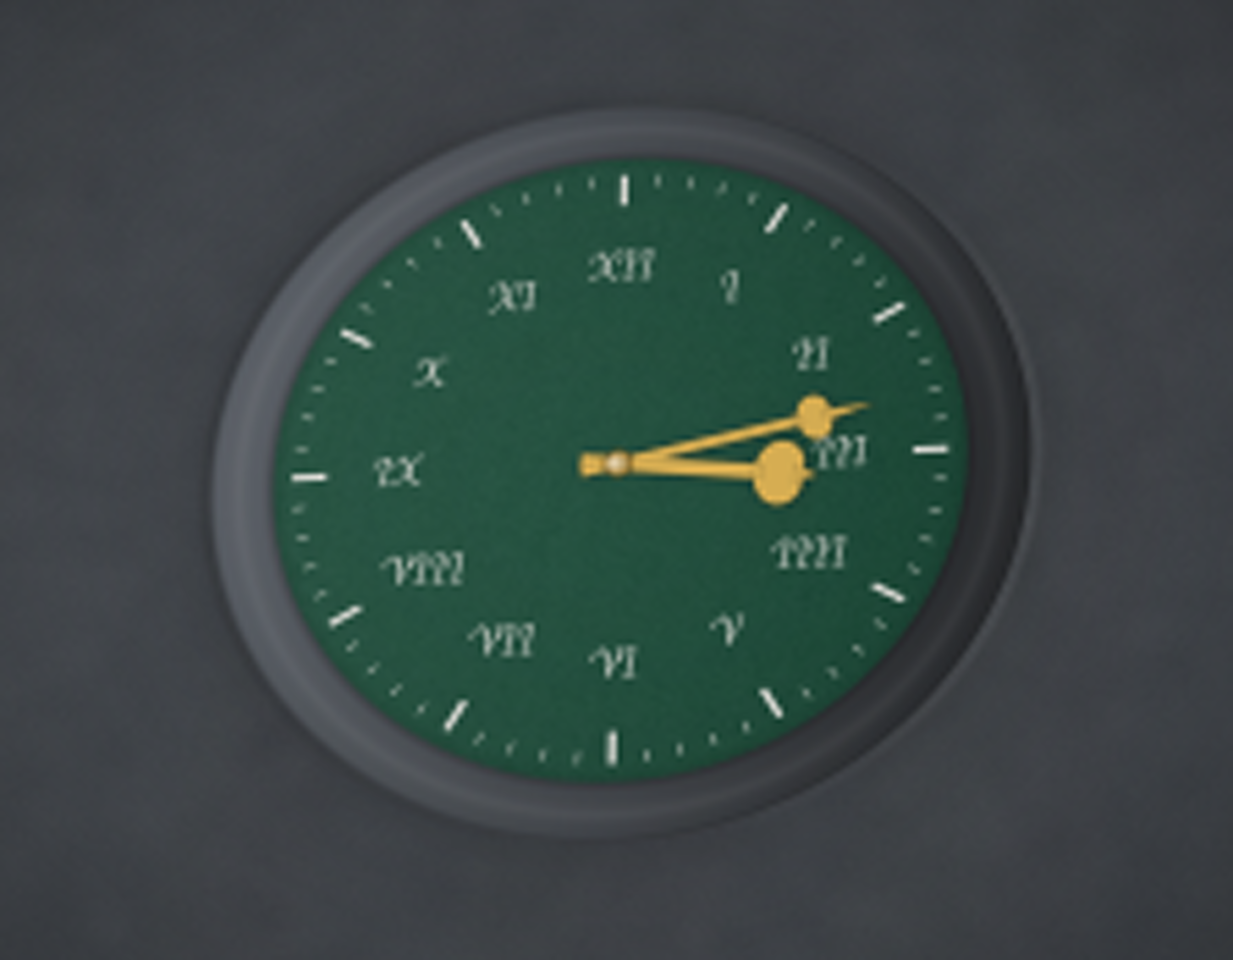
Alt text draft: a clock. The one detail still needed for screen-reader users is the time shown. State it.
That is 3:13
